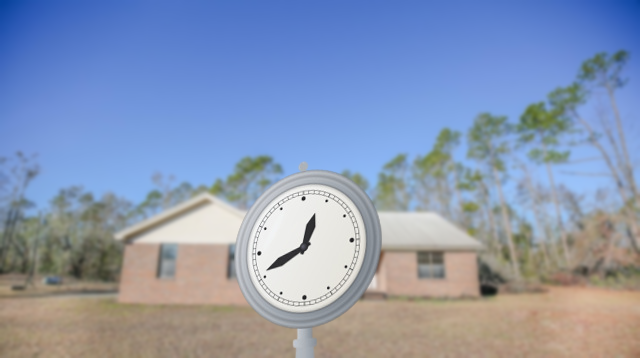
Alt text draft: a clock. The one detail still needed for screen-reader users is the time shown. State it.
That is 12:41
